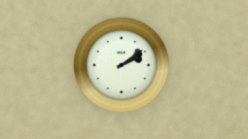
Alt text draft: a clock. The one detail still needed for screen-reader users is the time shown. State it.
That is 2:09
